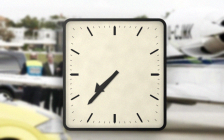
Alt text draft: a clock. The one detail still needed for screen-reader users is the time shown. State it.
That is 7:37
